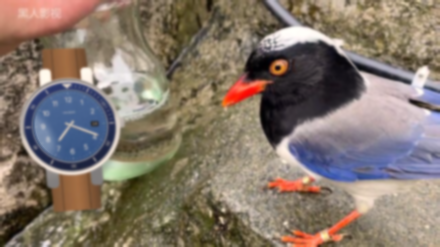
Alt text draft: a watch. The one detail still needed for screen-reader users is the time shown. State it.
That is 7:19
